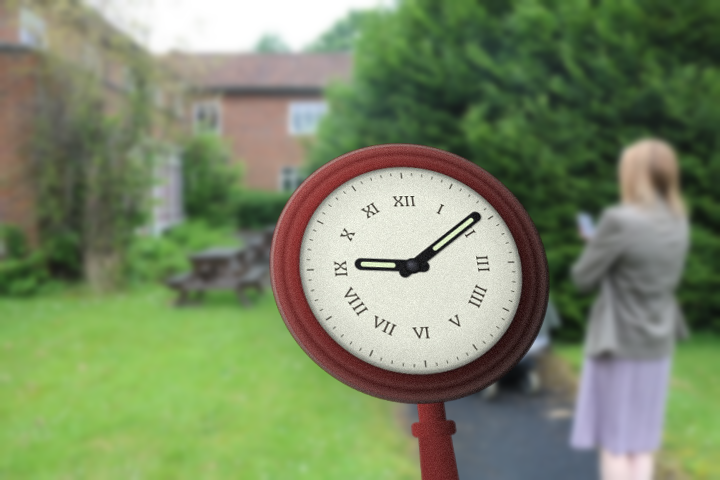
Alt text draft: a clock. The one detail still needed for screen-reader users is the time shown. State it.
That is 9:09
